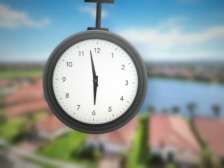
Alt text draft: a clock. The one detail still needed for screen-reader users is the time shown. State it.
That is 5:58
